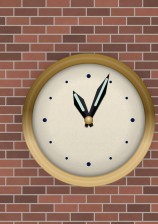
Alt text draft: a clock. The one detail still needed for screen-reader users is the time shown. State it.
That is 11:04
